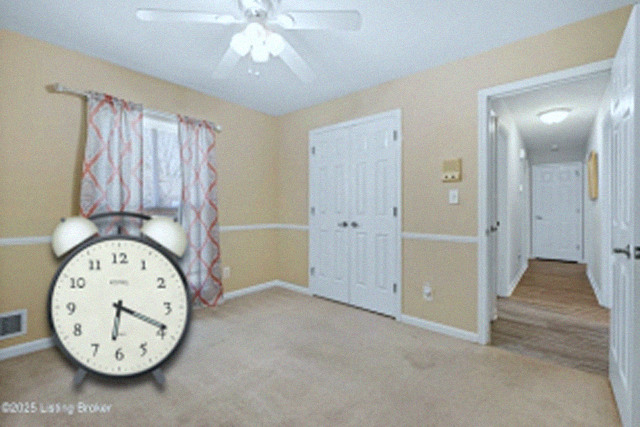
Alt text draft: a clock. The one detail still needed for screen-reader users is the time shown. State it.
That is 6:19
